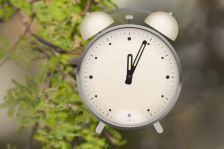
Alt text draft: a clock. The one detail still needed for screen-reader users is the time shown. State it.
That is 12:04
